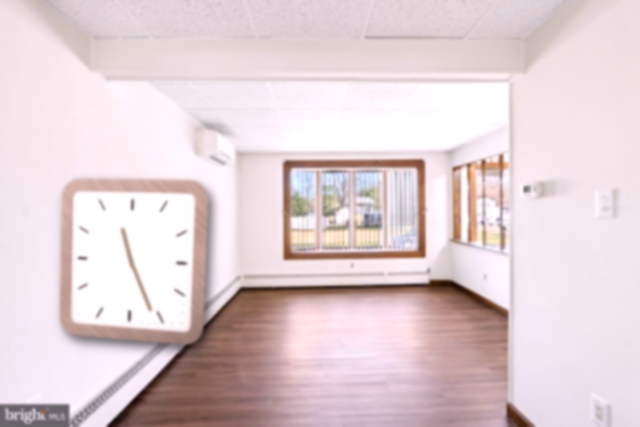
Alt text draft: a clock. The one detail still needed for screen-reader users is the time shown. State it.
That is 11:26
